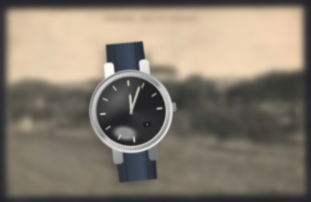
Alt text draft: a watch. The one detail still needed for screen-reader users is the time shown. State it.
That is 12:04
